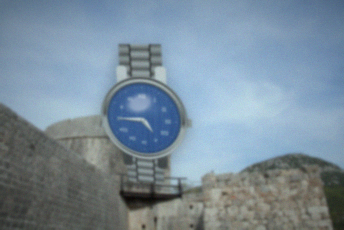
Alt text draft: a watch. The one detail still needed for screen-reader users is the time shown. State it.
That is 4:45
